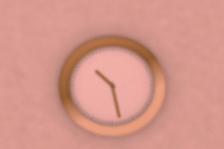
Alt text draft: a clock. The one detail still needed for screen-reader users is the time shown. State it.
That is 10:28
